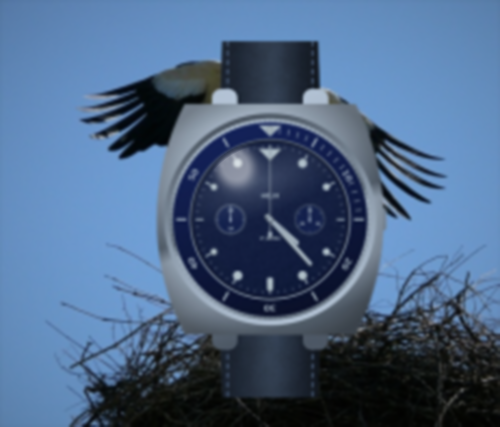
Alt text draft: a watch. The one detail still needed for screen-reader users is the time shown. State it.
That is 4:23
